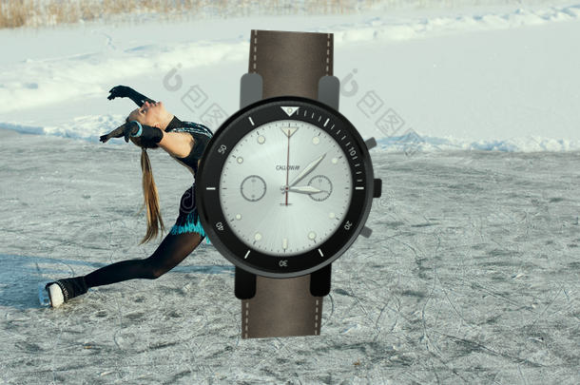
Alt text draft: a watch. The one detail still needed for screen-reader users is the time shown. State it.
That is 3:08
